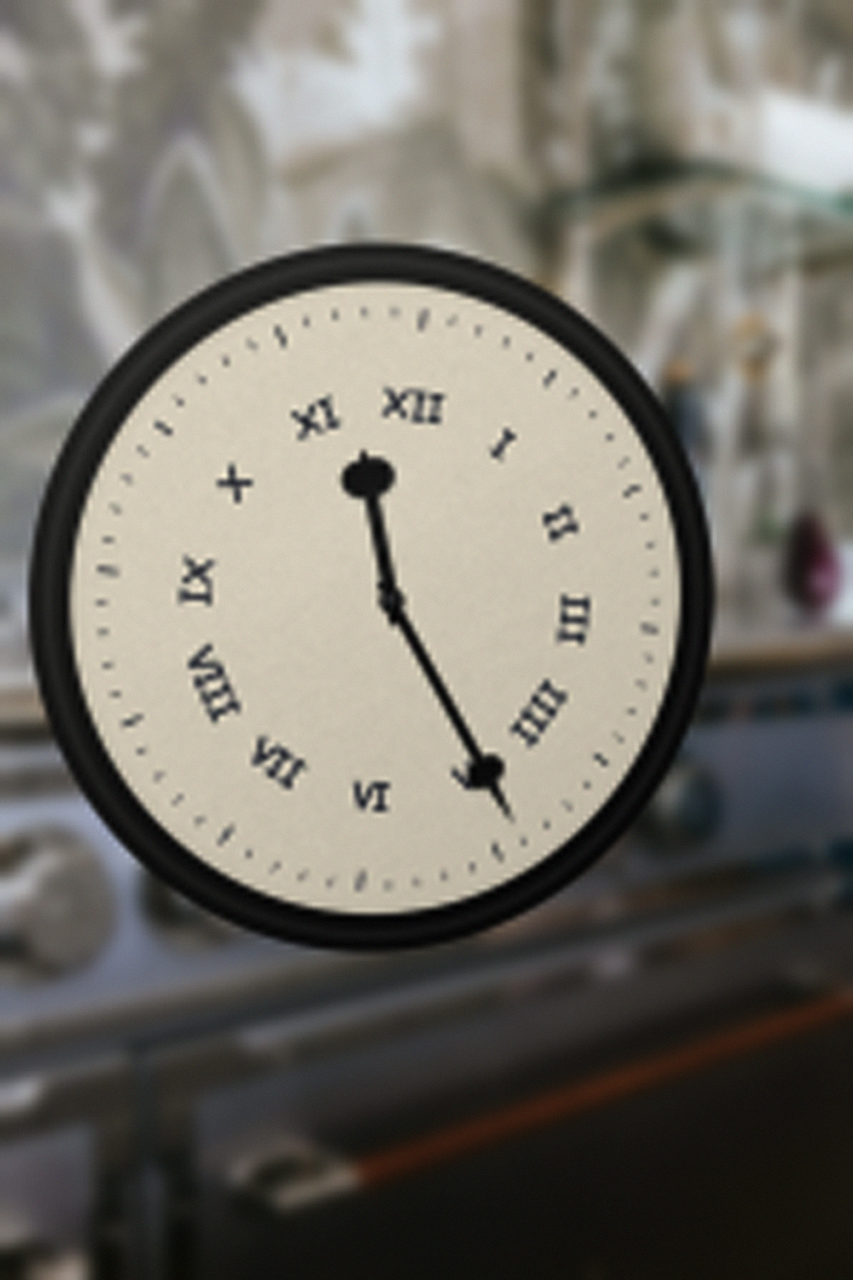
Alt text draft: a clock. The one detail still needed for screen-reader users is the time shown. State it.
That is 11:24
